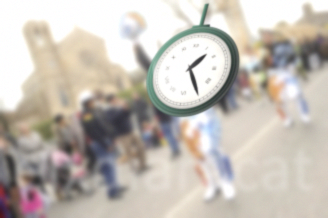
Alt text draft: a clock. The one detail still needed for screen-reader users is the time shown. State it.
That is 1:25
